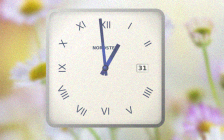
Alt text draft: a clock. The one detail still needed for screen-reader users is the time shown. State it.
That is 12:59
